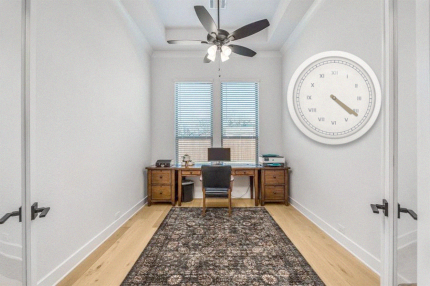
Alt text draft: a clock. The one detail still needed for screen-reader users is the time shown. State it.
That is 4:21
